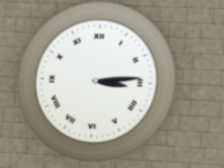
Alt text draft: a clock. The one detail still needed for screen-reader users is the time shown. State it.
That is 3:14
